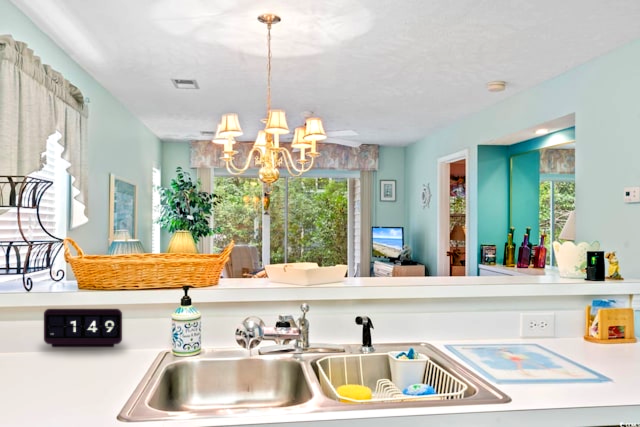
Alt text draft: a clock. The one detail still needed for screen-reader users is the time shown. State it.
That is 1:49
